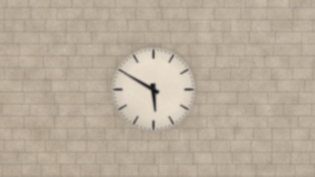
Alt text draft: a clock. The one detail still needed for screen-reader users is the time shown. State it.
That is 5:50
